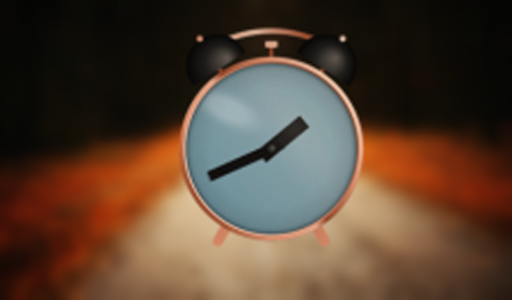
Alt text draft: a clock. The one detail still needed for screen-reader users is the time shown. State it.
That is 1:41
